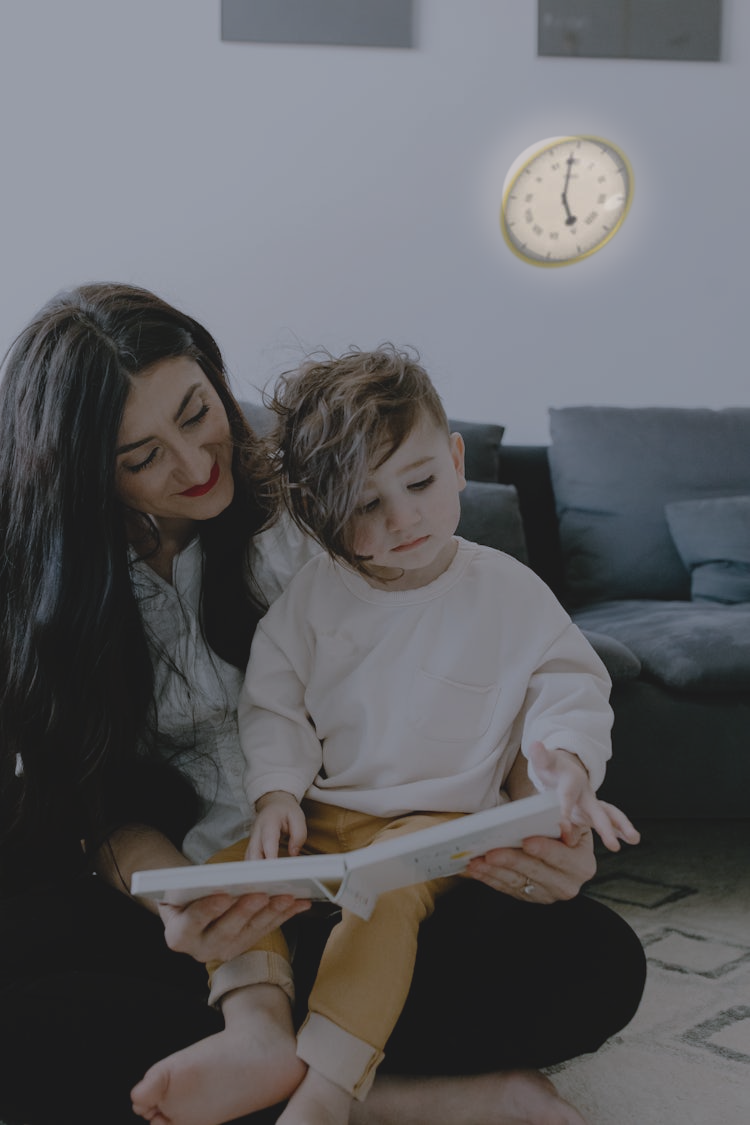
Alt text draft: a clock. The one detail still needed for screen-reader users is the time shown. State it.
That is 4:59
